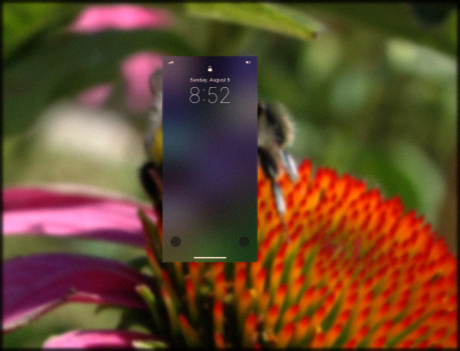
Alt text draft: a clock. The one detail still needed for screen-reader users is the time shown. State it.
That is 8:52
